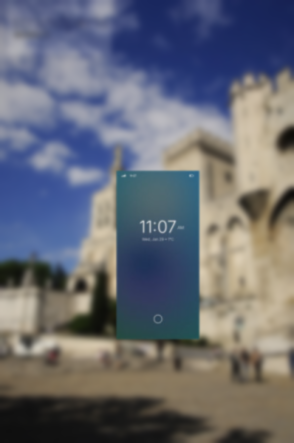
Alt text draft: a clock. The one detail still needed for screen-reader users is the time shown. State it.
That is 11:07
